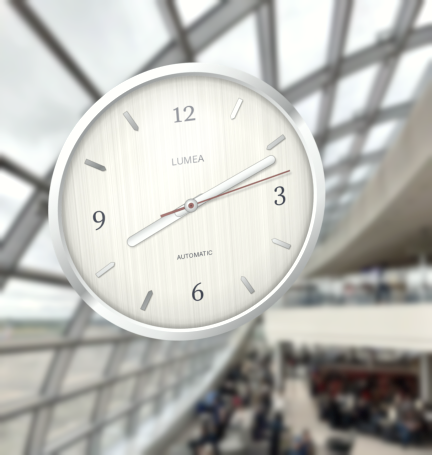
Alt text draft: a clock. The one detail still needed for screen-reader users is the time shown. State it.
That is 8:11:13
